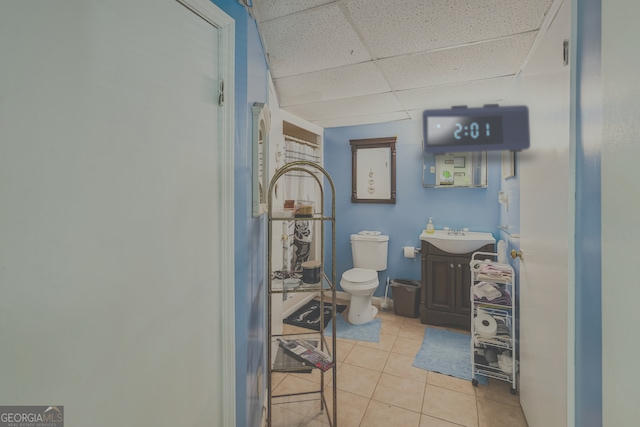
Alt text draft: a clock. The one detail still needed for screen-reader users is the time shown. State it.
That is 2:01
